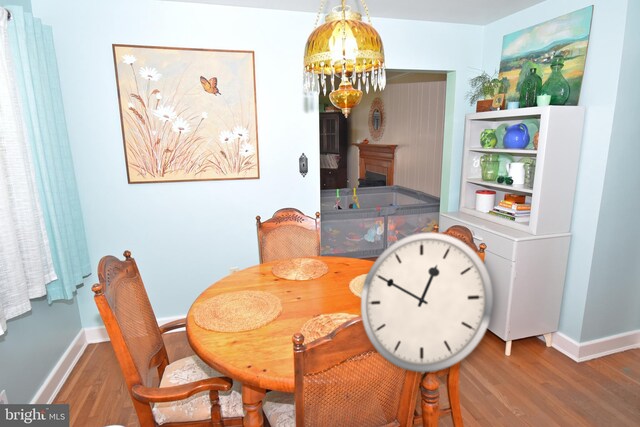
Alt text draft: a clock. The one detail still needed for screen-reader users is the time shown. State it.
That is 12:50
